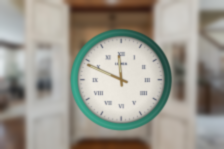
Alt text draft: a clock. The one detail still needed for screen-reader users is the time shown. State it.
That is 11:49
